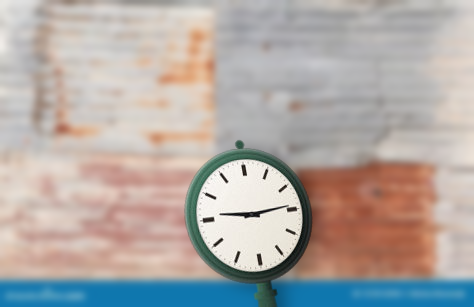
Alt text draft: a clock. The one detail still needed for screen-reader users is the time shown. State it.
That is 9:14
